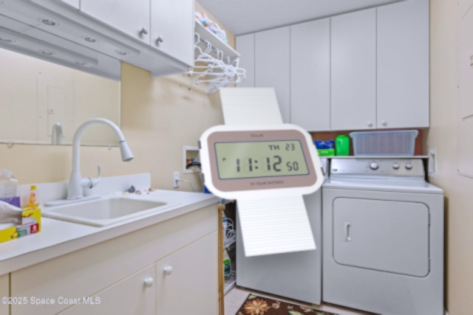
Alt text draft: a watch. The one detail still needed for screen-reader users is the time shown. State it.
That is 11:12
